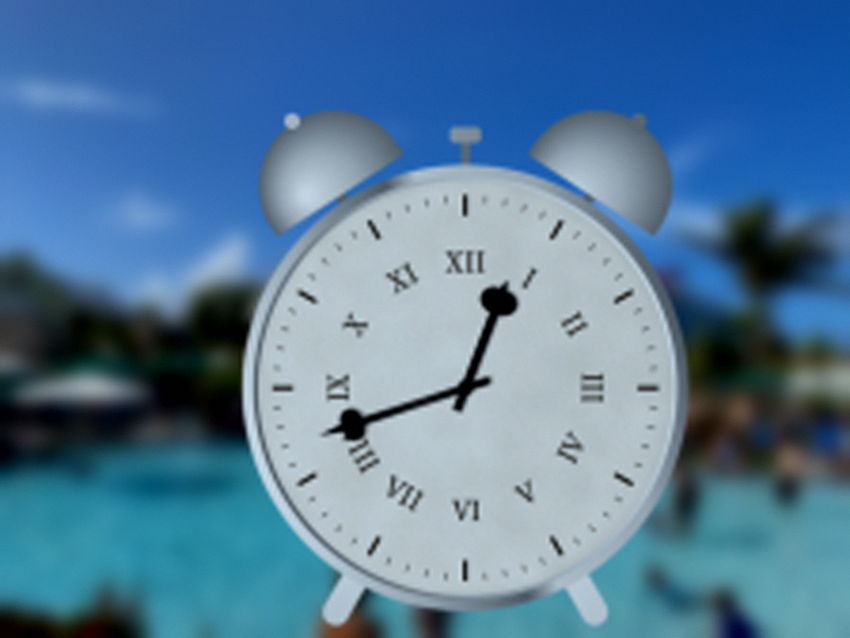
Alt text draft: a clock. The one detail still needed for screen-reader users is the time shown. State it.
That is 12:42
